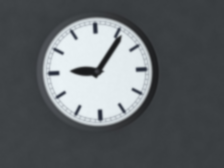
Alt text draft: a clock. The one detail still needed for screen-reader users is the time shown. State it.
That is 9:06
